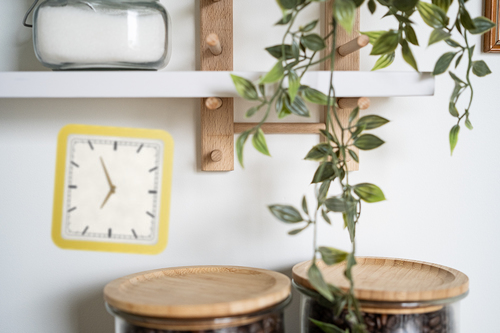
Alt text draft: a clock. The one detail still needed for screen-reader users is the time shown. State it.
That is 6:56
